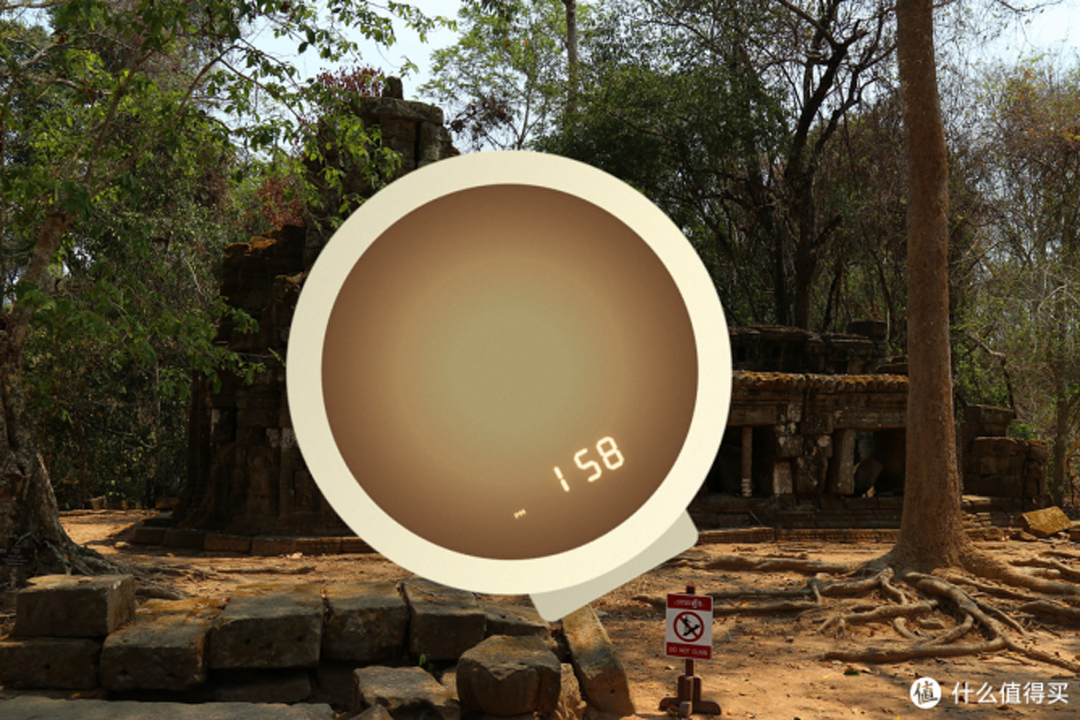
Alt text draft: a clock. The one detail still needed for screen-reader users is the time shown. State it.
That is 1:58
